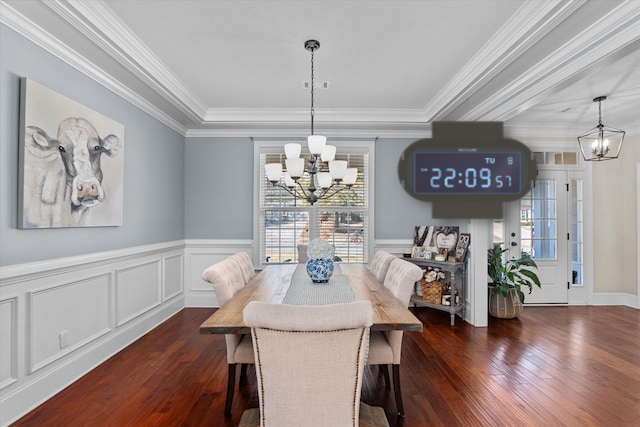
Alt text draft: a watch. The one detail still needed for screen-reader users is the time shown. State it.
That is 22:09:57
